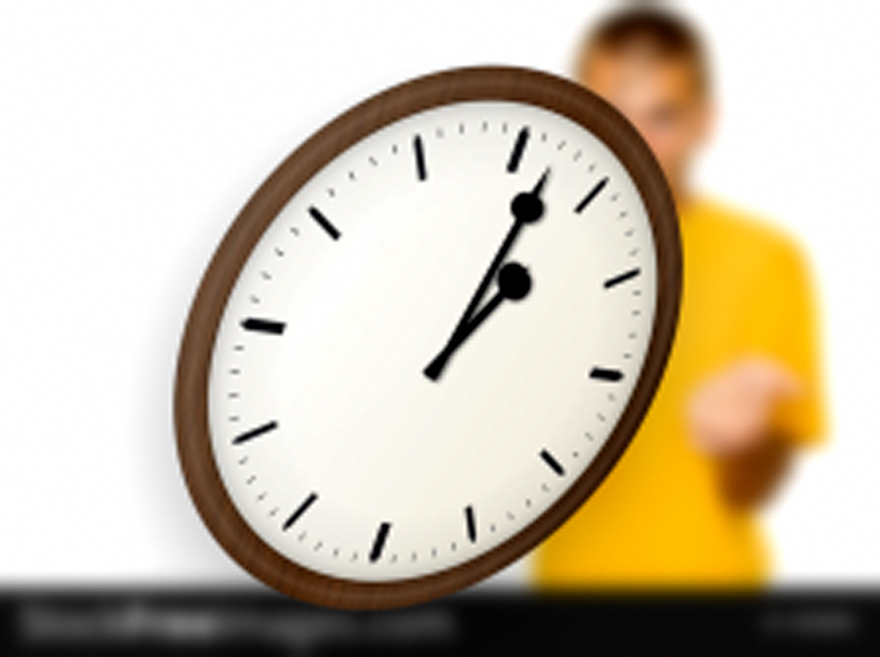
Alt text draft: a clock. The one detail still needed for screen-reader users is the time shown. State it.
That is 1:02
